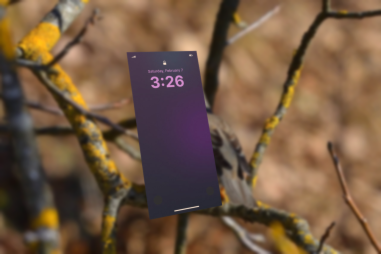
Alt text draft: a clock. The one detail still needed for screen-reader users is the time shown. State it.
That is 3:26
